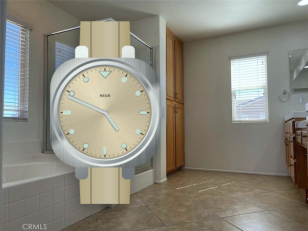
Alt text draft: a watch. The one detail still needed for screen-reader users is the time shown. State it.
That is 4:49
